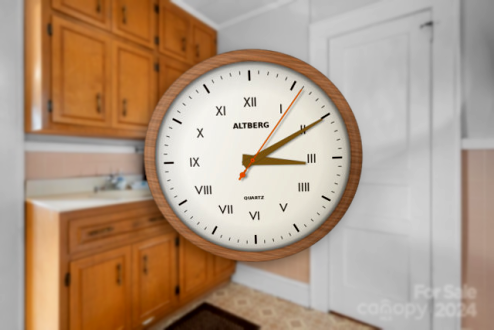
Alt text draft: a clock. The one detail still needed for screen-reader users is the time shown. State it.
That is 3:10:06
